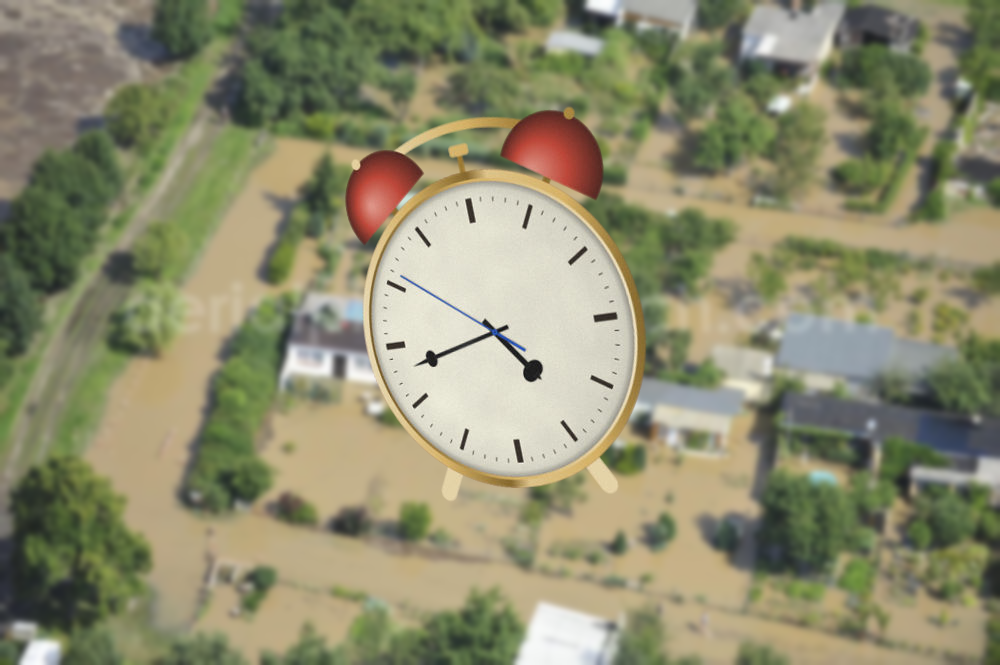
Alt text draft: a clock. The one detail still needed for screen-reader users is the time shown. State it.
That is 4:42:51
